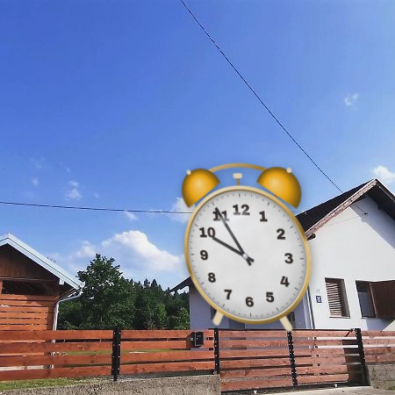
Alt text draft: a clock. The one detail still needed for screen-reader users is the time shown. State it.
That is 9:55
